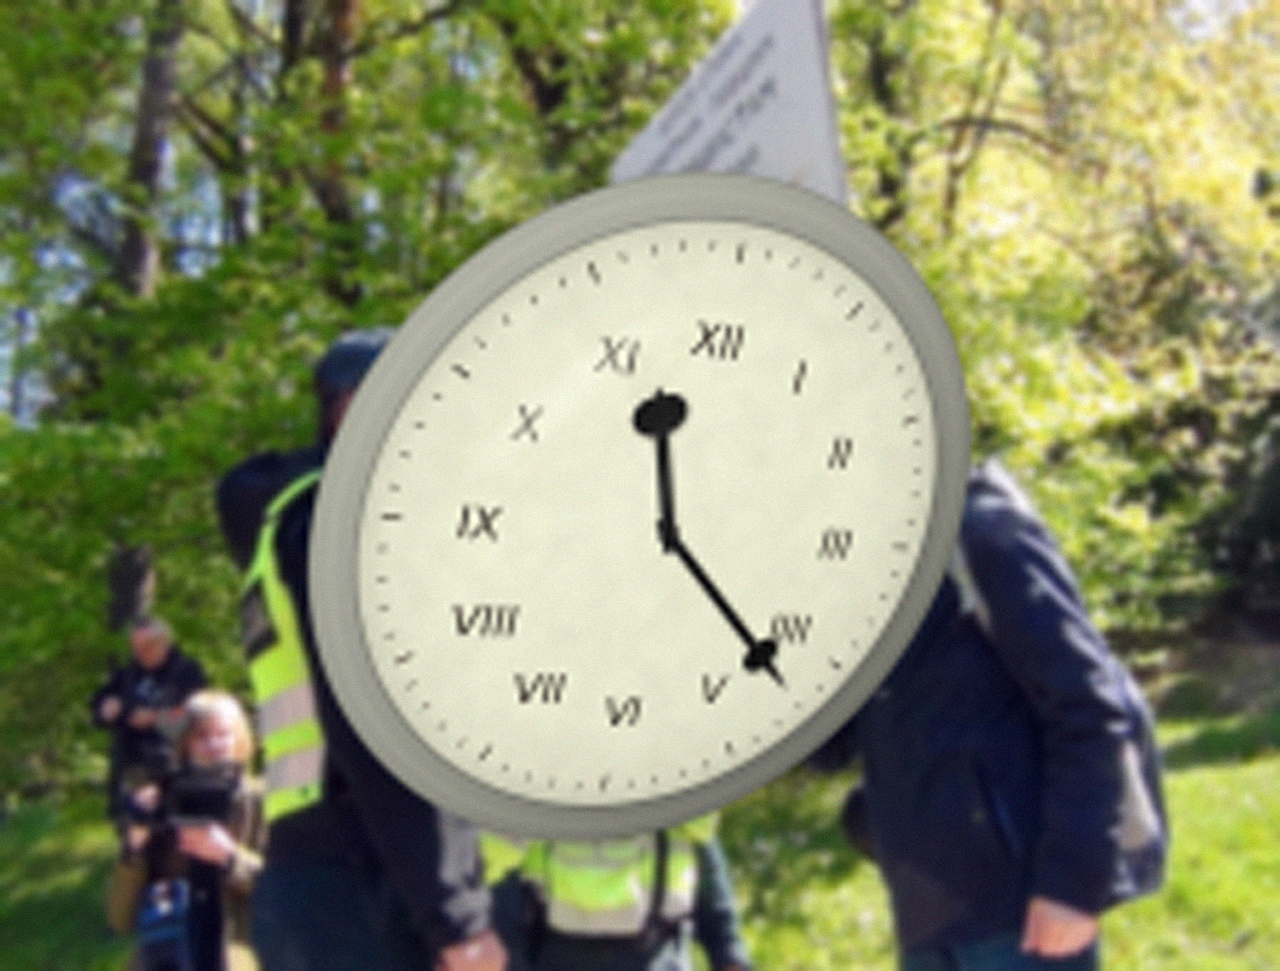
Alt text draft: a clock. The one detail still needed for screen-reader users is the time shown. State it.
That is 11:22
